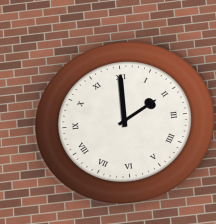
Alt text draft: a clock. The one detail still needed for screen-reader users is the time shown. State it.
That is 2:00
